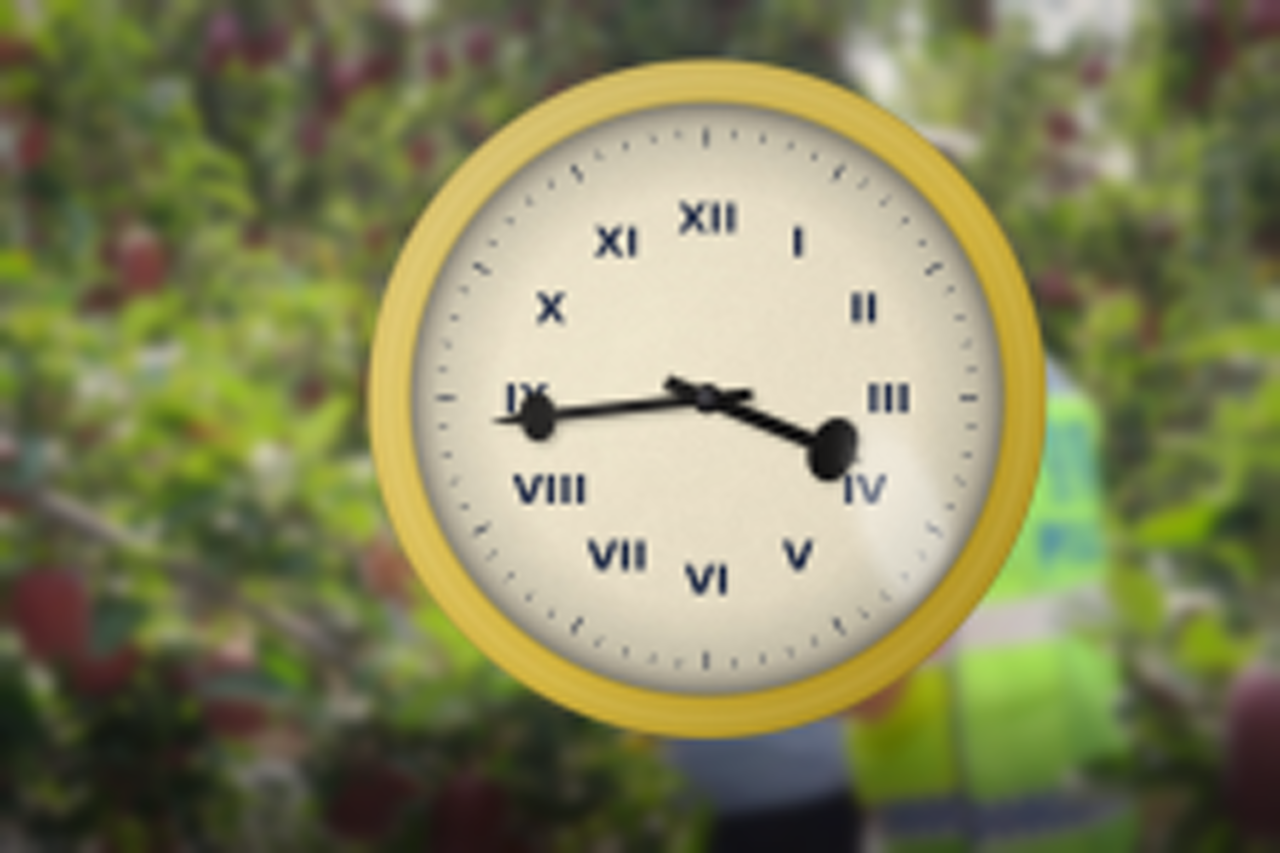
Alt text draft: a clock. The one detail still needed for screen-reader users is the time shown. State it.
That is 3:44
